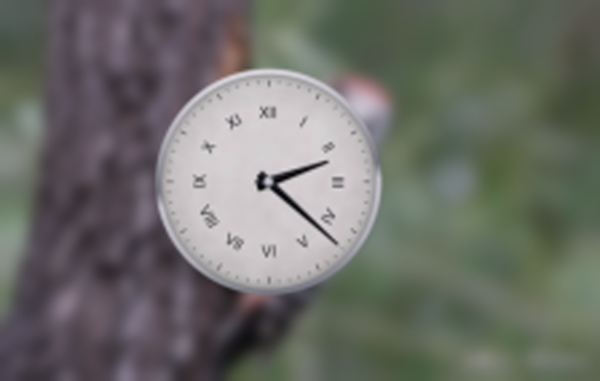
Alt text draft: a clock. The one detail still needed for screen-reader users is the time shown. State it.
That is 2:22
